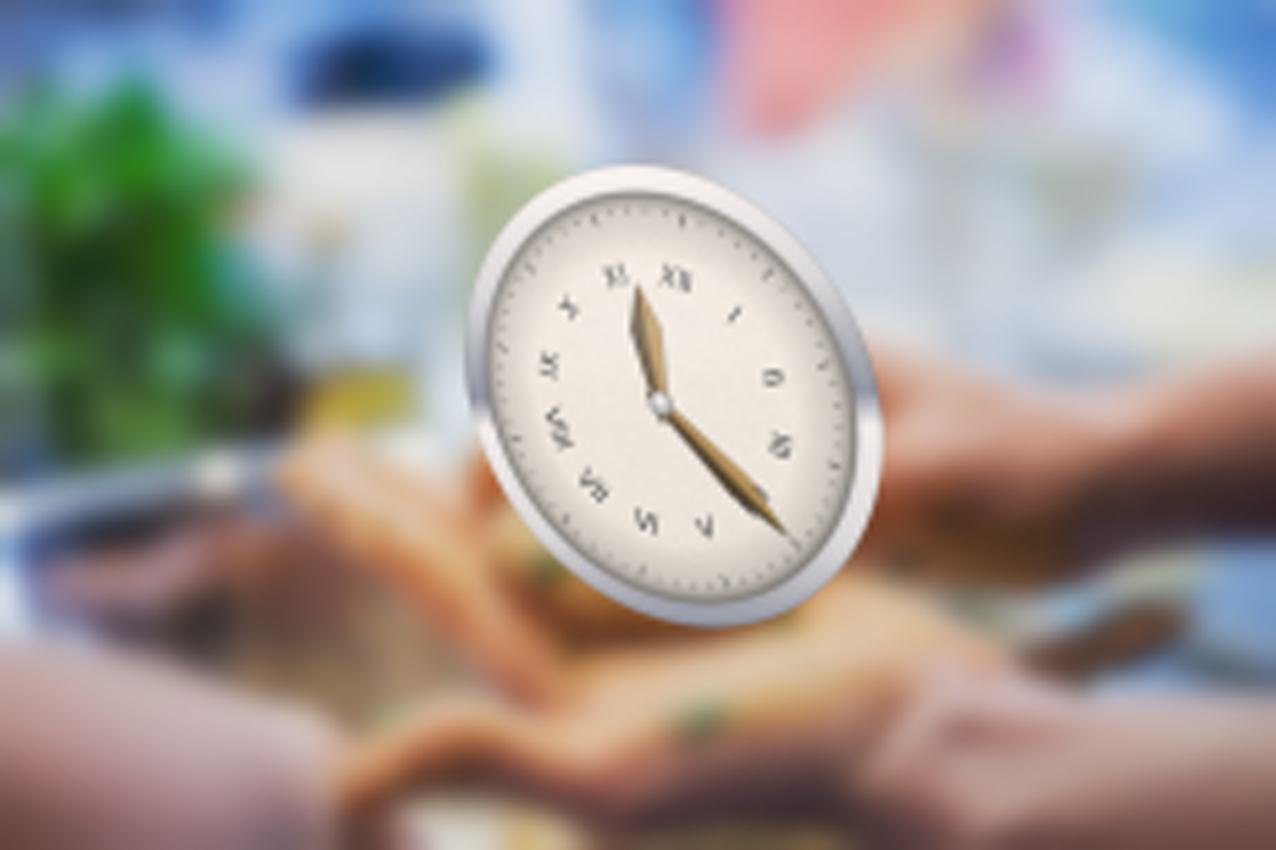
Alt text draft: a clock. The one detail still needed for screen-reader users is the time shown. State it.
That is 11:20
